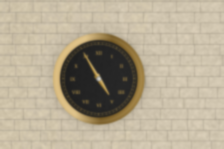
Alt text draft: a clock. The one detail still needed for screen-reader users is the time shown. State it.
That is 4:55
